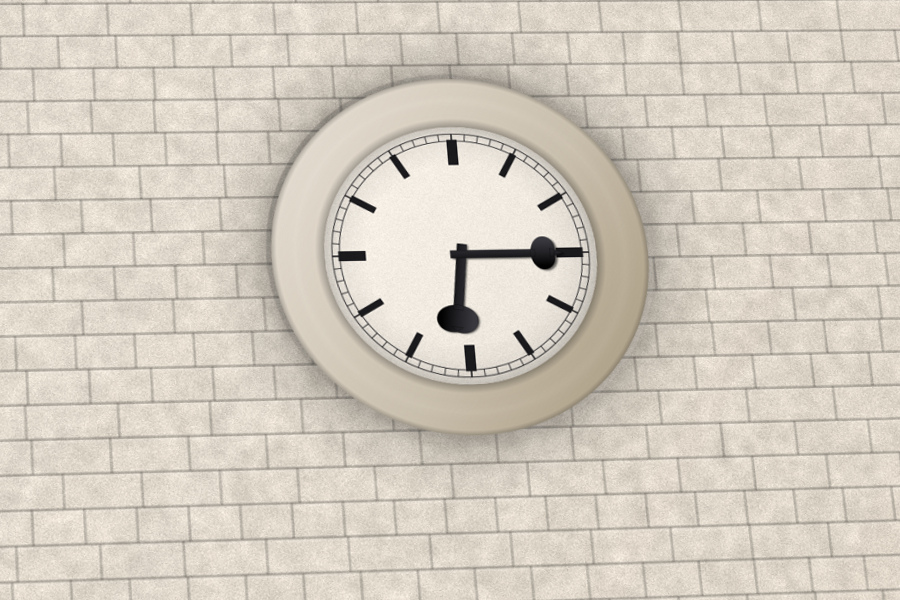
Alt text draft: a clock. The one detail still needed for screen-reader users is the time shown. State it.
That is 6:15
